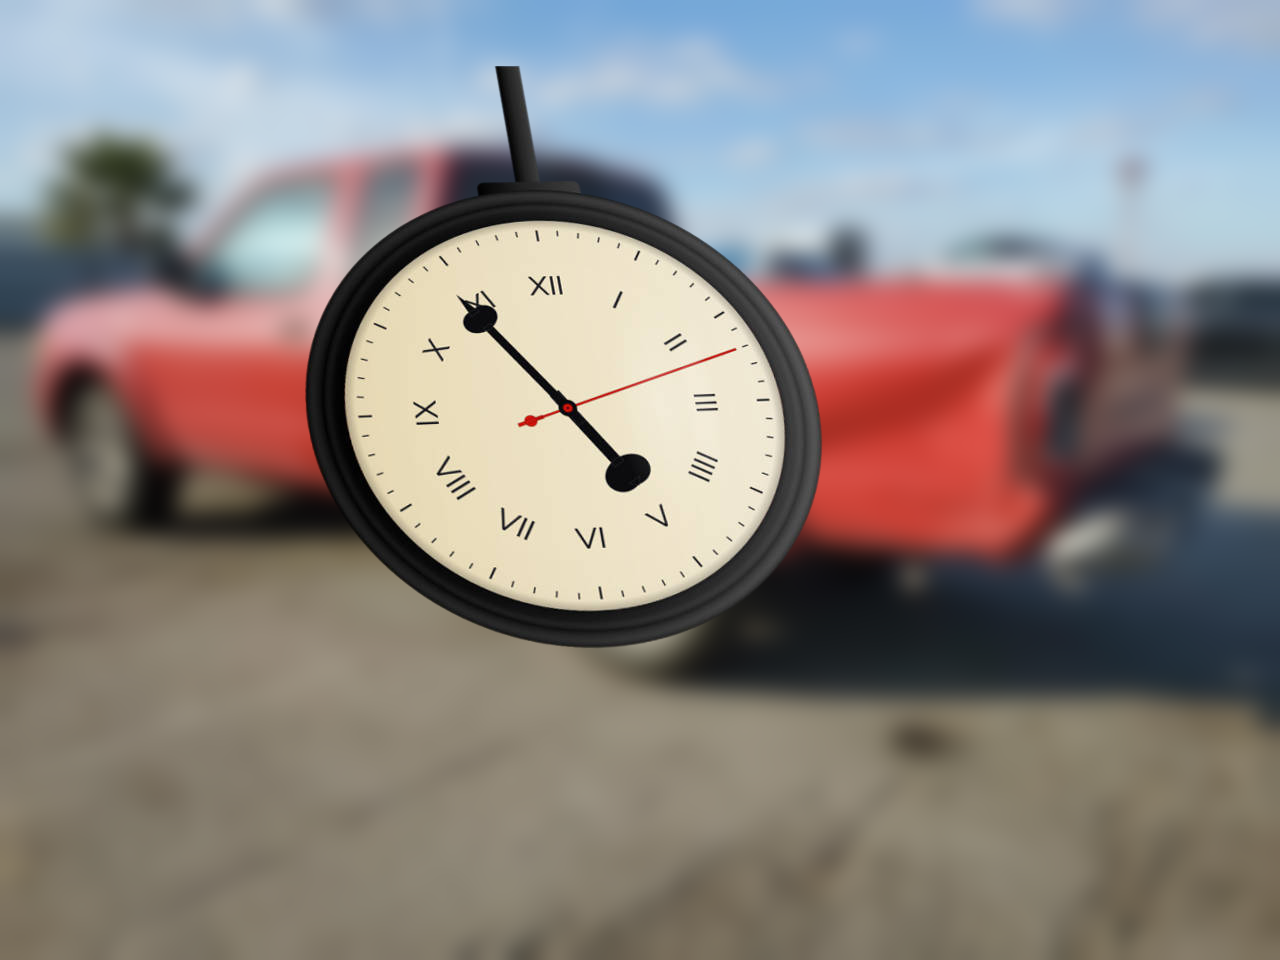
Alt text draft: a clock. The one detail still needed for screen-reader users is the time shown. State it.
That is 4:54:12
